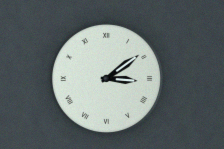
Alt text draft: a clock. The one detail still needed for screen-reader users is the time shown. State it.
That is 3:09
